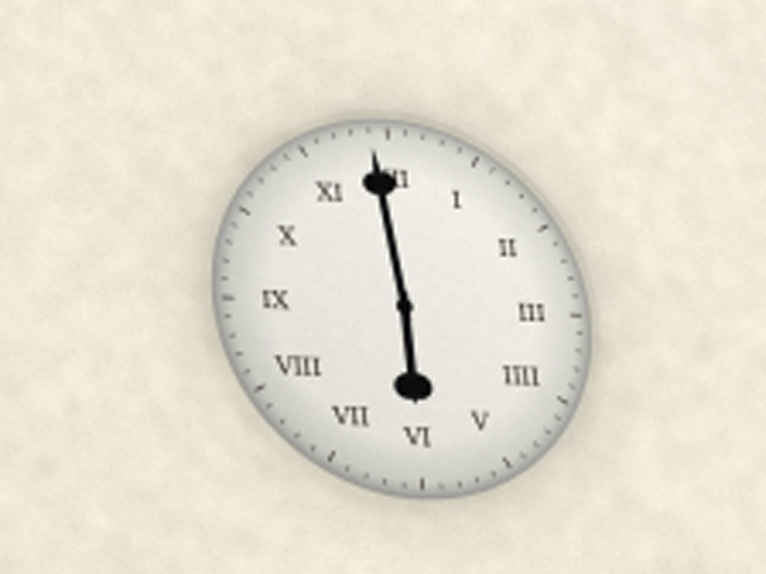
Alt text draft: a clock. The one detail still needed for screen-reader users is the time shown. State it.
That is 5:59
